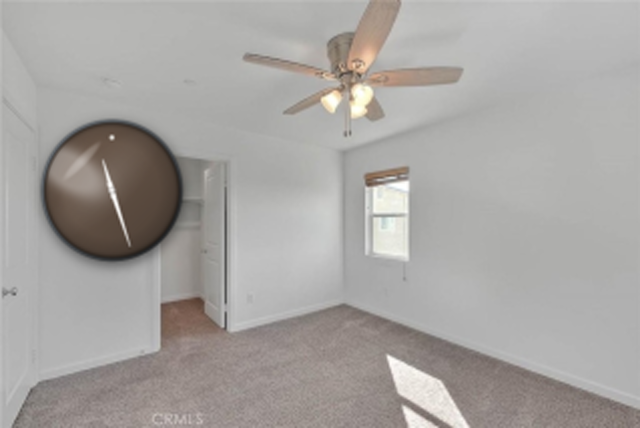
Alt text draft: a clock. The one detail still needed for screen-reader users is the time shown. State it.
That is 11:27
